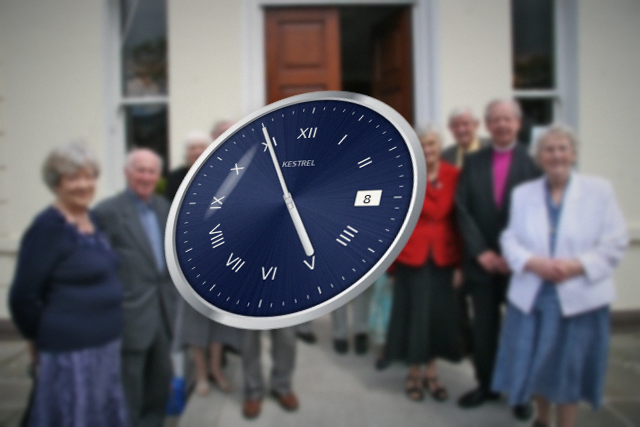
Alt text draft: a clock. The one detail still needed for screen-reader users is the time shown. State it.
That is 4:55
